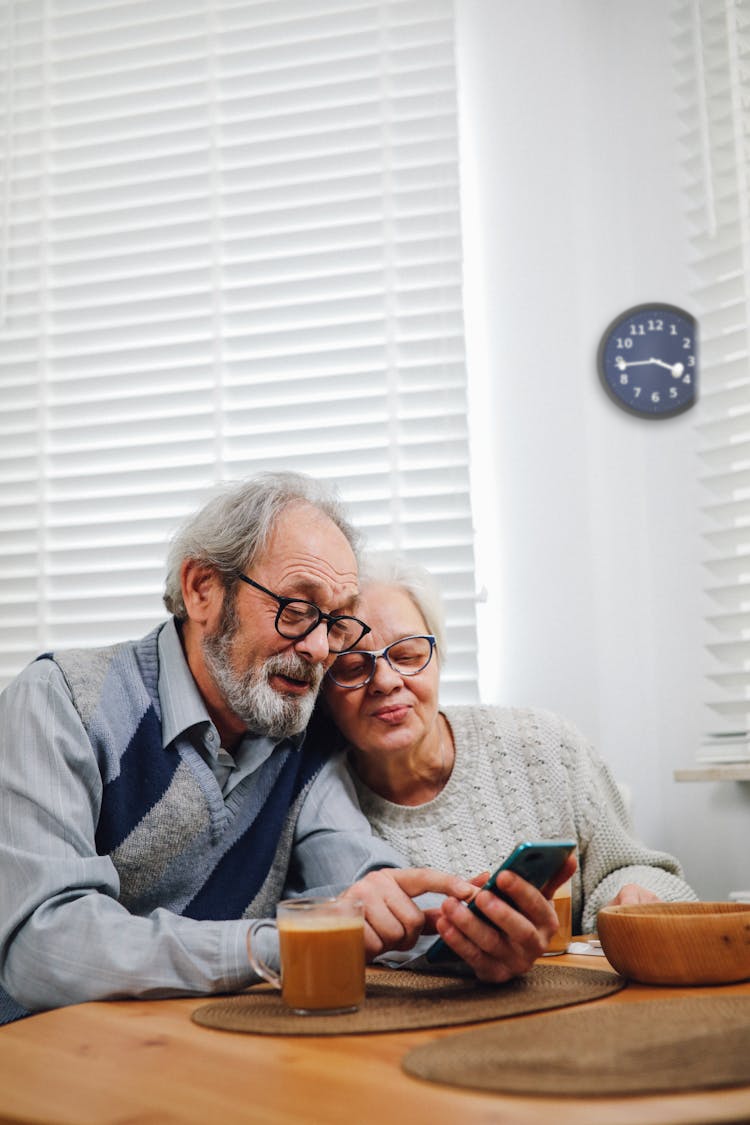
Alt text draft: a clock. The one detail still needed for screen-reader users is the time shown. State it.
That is 3:44
